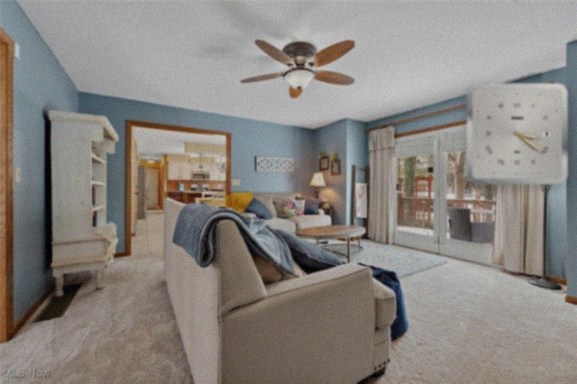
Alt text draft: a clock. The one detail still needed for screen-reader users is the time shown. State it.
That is 3:21
